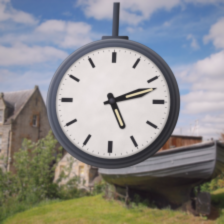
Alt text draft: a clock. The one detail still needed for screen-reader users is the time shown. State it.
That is 5:12
